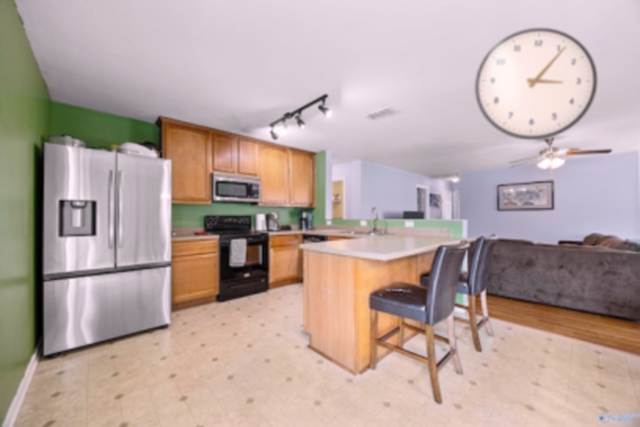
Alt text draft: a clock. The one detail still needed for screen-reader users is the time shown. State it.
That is 3:06
